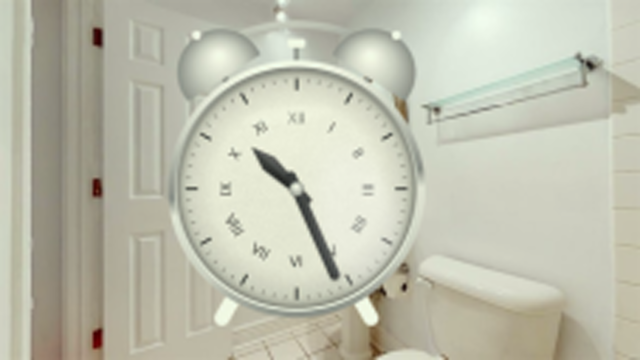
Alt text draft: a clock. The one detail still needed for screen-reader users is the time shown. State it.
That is 10:26
